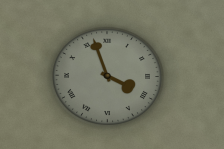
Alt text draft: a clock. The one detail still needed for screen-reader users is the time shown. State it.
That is 3:57
